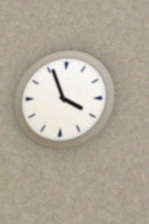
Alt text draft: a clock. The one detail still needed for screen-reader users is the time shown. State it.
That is 3:56
